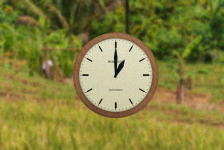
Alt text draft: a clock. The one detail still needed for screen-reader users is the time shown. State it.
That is 1:00
